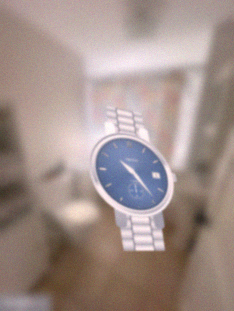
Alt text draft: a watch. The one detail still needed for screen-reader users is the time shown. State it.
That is 10:24
